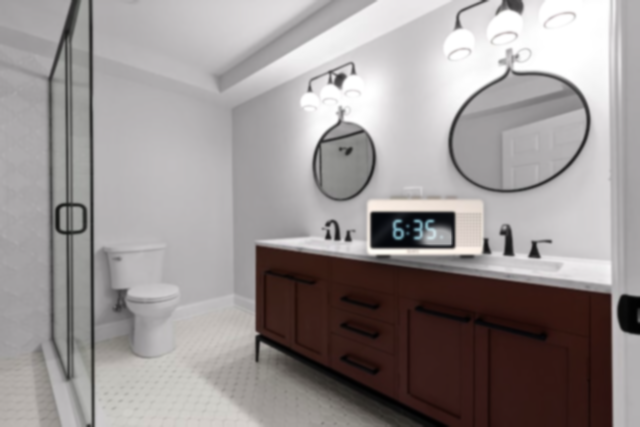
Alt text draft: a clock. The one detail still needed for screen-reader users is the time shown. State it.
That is 6:35
